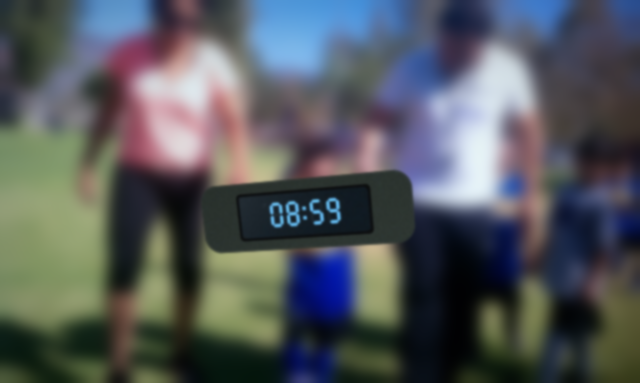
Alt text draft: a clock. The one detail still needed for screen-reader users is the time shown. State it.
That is 8:59
